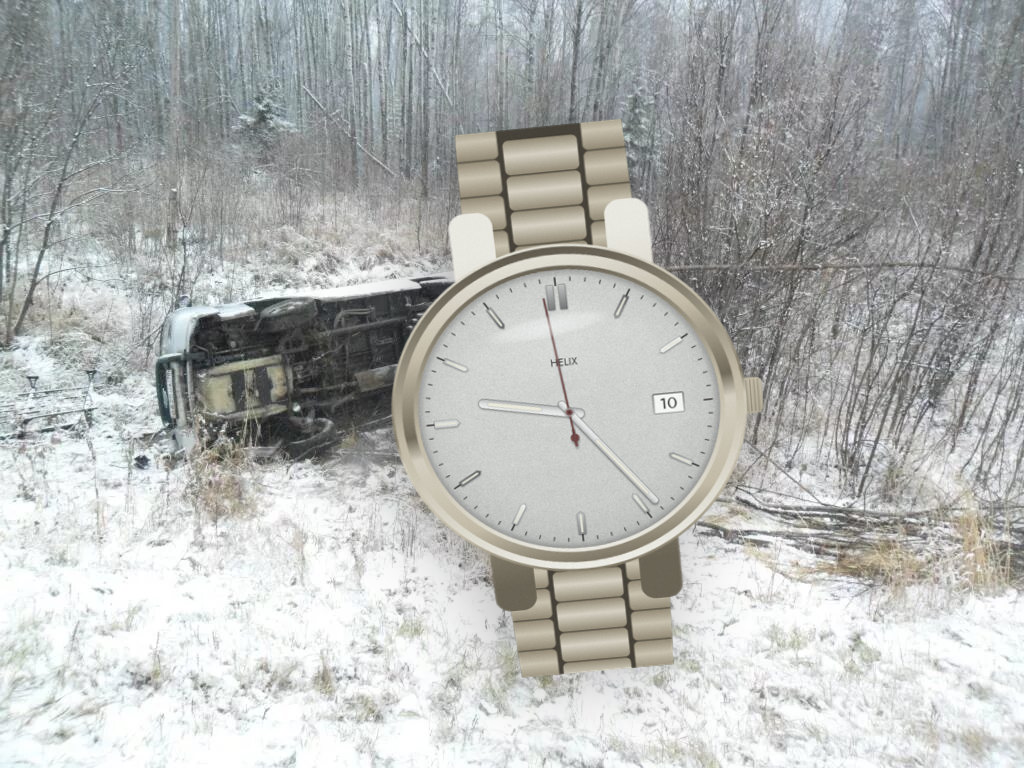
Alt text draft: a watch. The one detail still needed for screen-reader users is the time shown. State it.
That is 9:23:59
